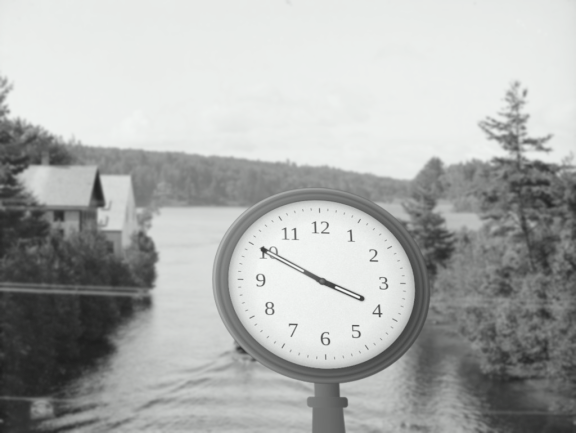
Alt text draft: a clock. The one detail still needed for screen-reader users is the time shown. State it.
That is 3:50
